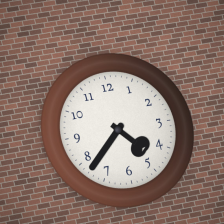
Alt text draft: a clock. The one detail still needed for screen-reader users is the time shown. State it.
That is 4:38
